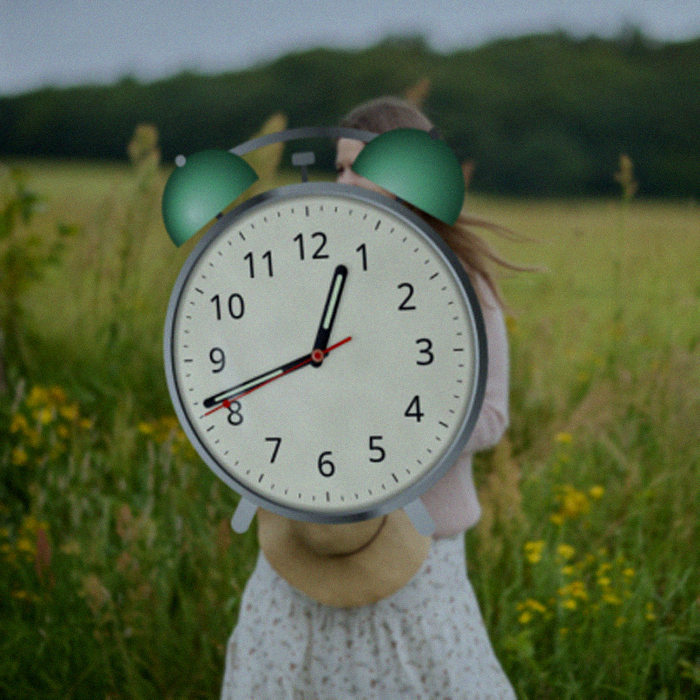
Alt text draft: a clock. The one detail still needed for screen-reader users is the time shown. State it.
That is 12:41:41
